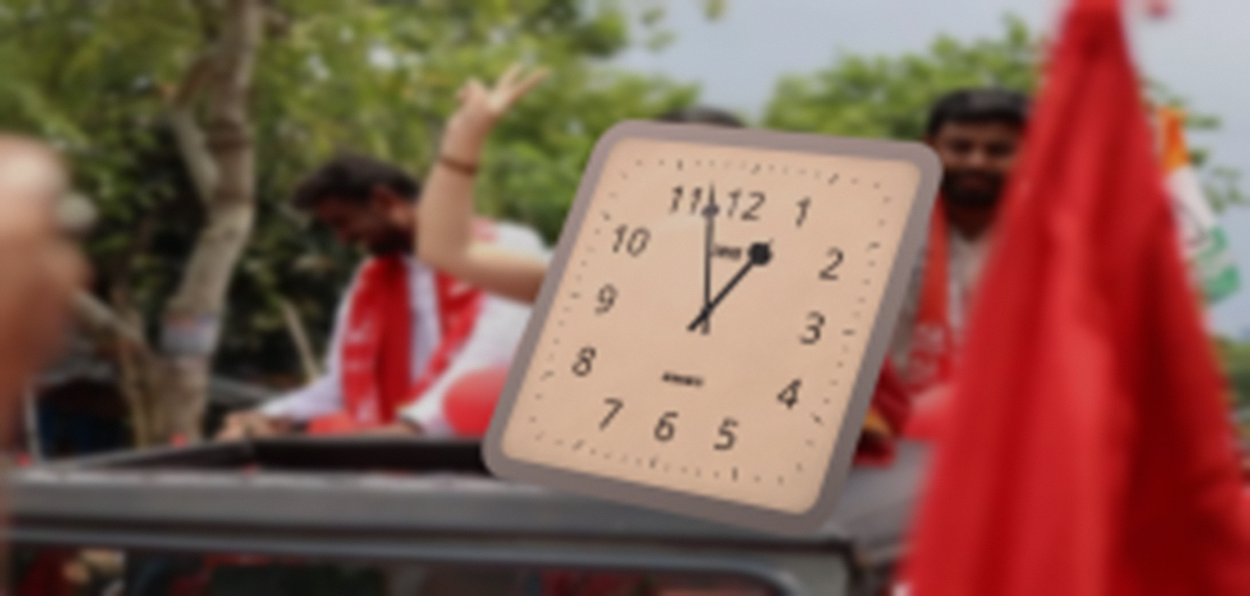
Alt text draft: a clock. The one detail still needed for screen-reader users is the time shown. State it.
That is 12:57
